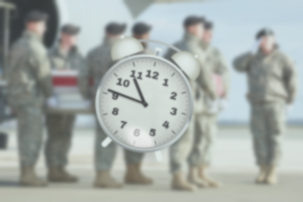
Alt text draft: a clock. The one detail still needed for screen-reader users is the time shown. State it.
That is 10:46
